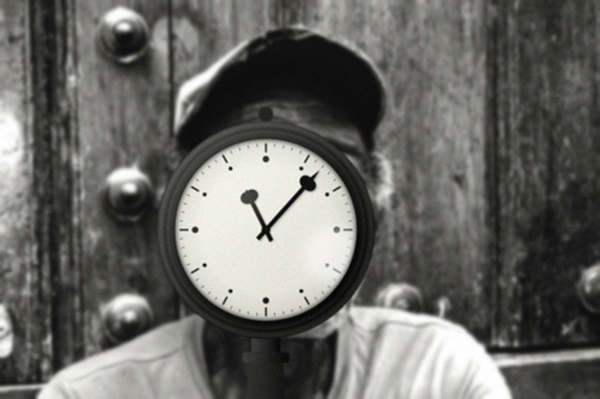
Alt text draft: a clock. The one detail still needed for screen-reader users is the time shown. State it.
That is 11:07
